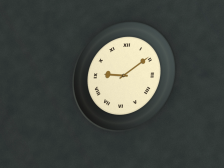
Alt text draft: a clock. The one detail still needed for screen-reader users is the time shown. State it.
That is 9:09
